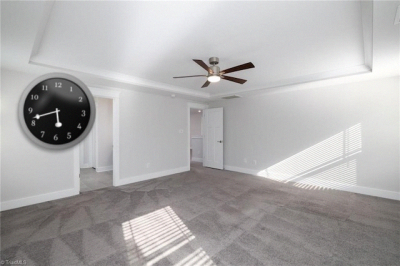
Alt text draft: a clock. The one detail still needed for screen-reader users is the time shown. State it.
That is 5:42
